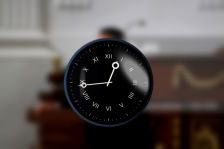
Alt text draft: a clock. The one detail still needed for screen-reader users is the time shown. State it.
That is 12:44
